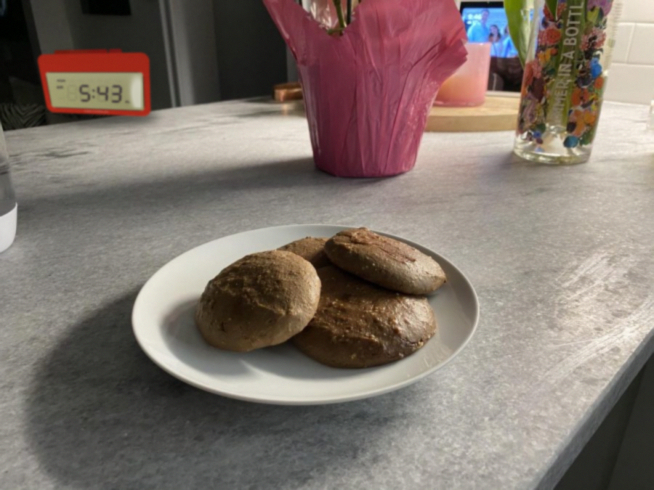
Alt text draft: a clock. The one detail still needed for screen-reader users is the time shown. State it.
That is 5:43
